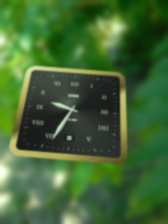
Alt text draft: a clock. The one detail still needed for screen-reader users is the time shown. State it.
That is 9:34
